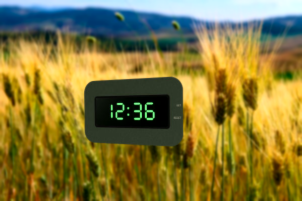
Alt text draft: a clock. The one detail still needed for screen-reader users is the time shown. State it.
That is 12:36
